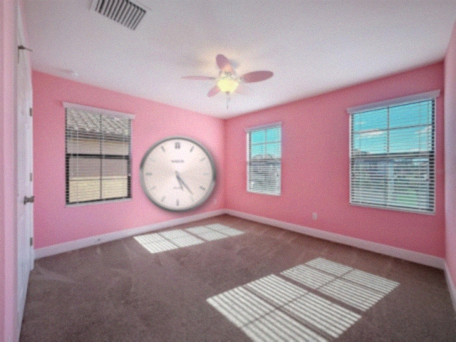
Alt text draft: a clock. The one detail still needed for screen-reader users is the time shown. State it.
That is 5:24
